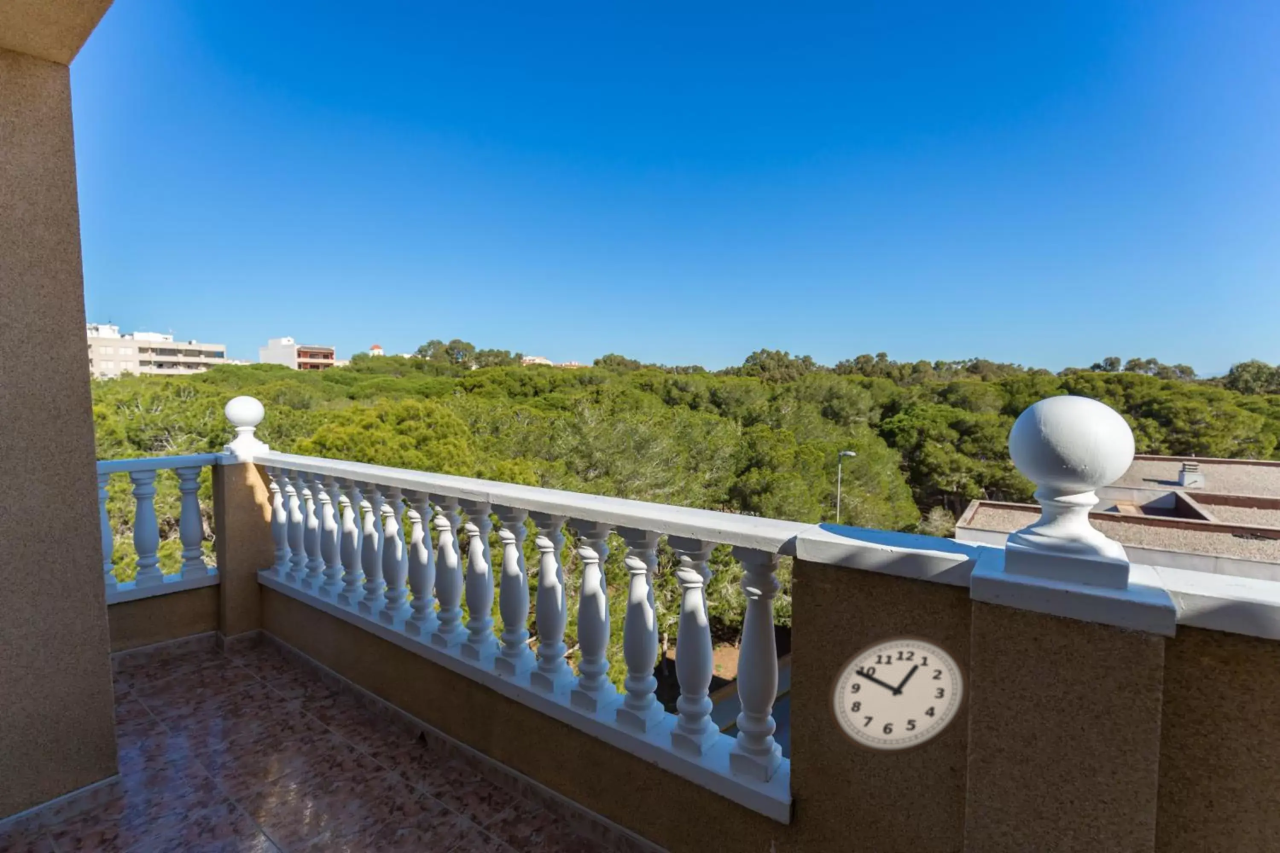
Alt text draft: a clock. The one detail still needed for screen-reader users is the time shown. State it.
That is 12:49
